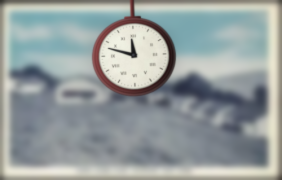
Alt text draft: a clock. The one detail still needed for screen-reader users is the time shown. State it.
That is 11:48
